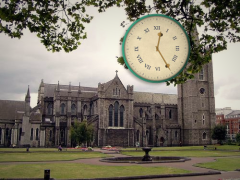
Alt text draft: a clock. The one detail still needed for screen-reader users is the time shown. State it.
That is 12:25
